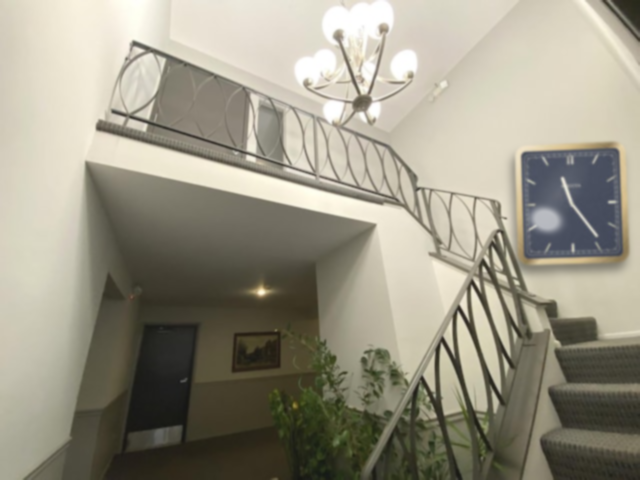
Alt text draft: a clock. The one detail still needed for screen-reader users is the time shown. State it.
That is 11:24
